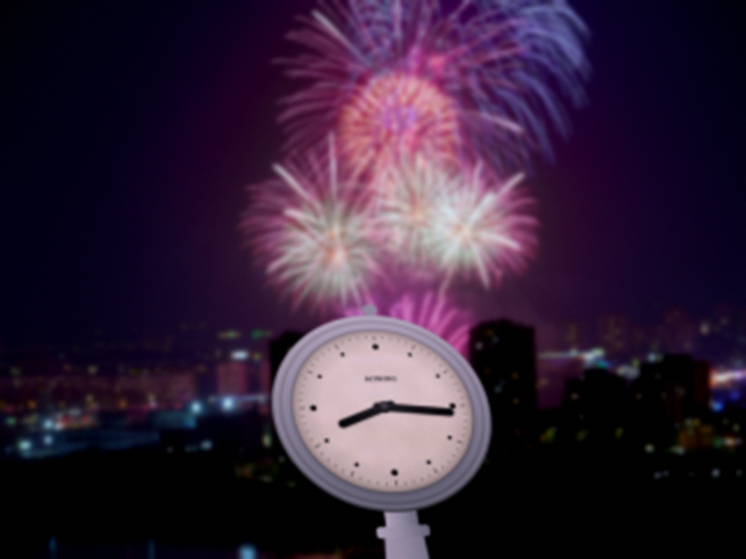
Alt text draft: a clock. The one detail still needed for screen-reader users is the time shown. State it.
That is 8:16
